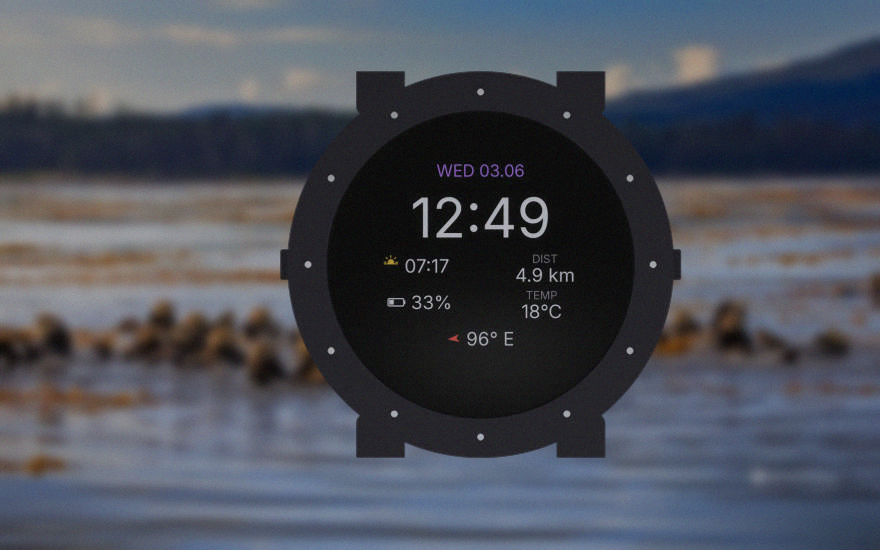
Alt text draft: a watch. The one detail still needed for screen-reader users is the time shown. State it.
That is 12:49
